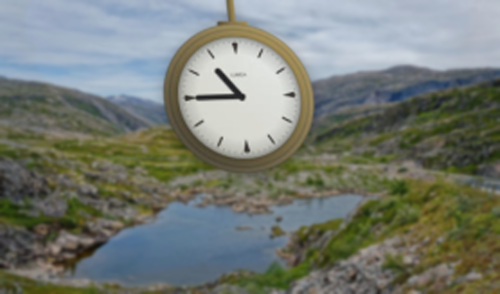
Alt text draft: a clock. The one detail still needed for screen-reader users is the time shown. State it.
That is 10:45
